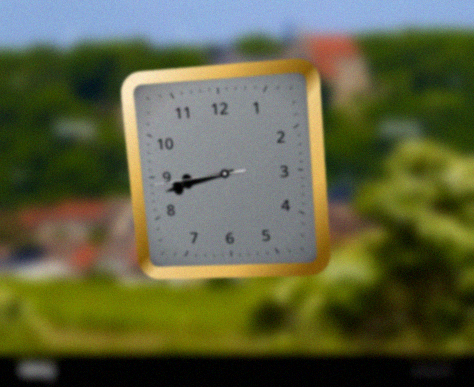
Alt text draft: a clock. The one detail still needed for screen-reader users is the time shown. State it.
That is 8:42:44
